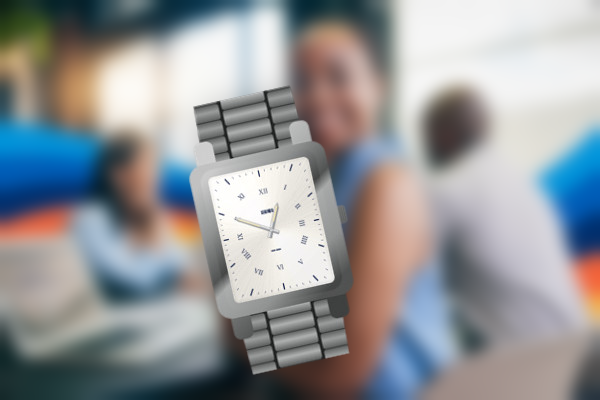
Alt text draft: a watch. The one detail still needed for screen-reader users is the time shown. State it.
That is 12:50
